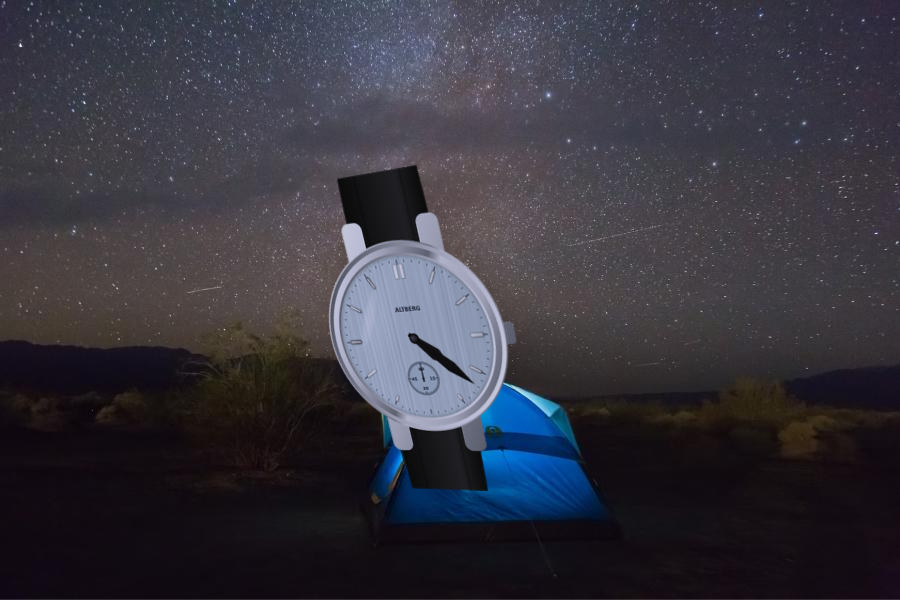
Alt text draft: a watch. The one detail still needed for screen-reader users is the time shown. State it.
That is 4:22
